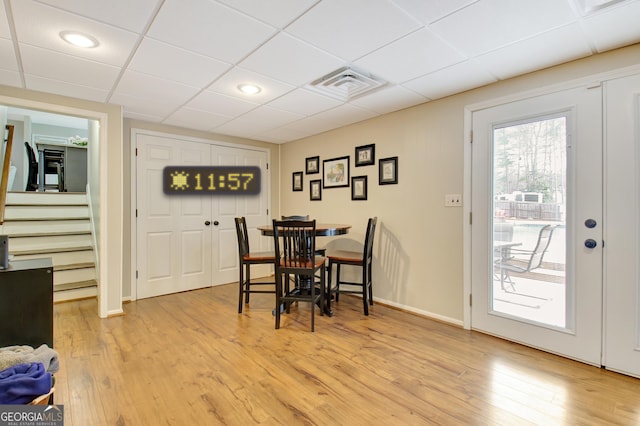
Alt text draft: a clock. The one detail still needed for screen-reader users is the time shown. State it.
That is 11:57
